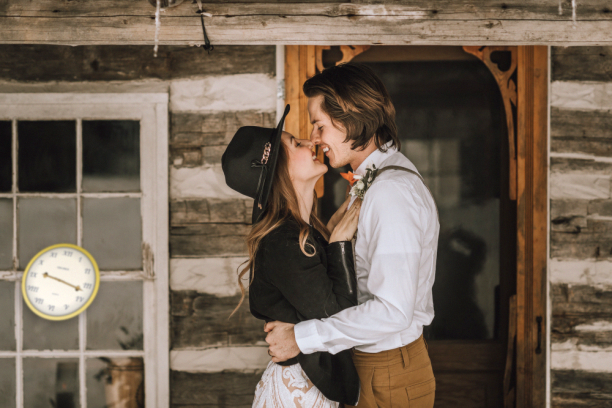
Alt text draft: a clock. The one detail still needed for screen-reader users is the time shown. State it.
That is 9:17
